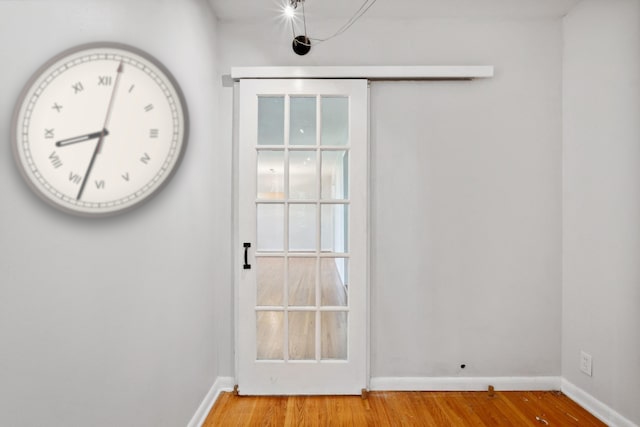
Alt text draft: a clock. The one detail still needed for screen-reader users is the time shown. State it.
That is 8:33:02
